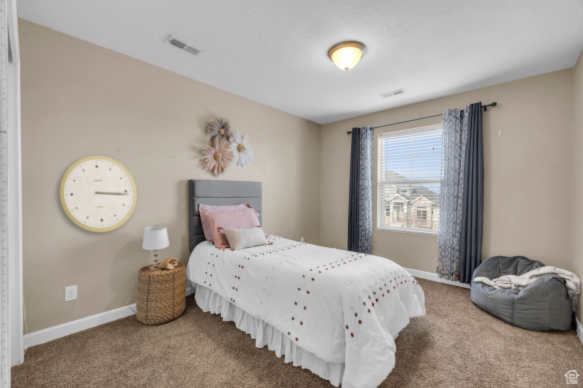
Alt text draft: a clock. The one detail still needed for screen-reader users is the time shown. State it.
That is 3:16
